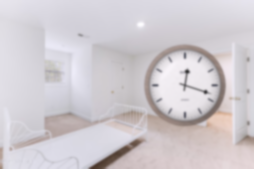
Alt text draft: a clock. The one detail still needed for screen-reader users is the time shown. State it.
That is 12:18
